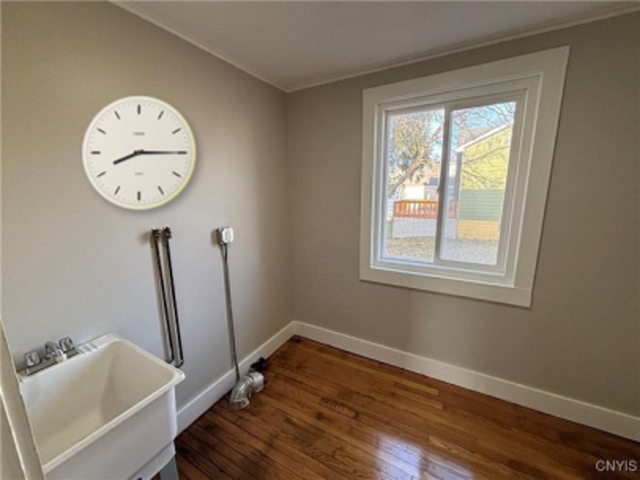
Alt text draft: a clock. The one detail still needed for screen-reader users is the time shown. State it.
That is 8:15
